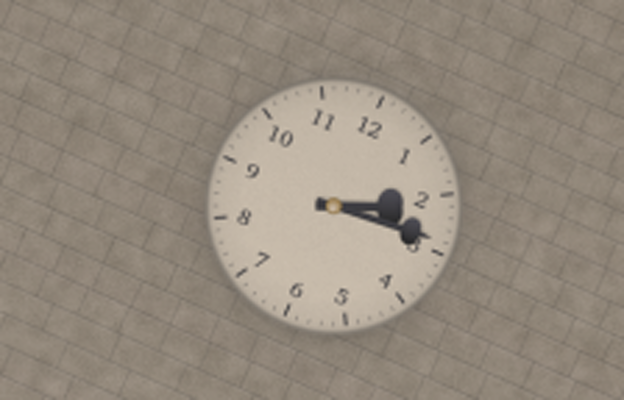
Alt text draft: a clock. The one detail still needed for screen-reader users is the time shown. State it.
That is 2:14
